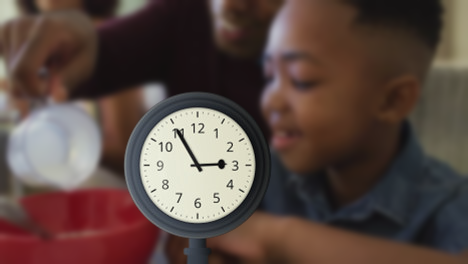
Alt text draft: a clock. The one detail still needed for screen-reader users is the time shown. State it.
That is 2:55
